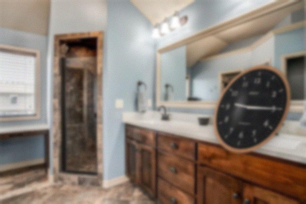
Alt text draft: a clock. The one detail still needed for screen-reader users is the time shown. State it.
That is 9:15
